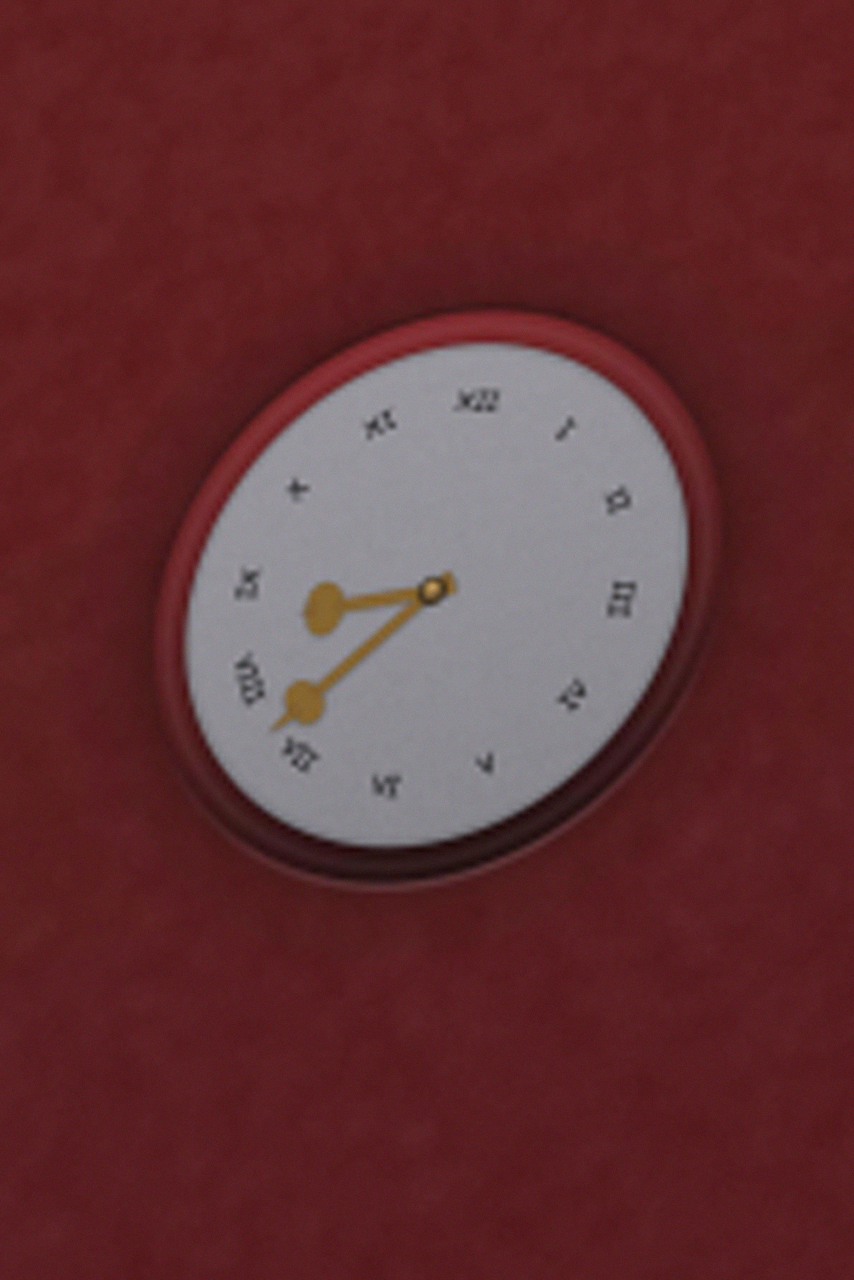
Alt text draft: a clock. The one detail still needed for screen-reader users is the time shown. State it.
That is 8:37
